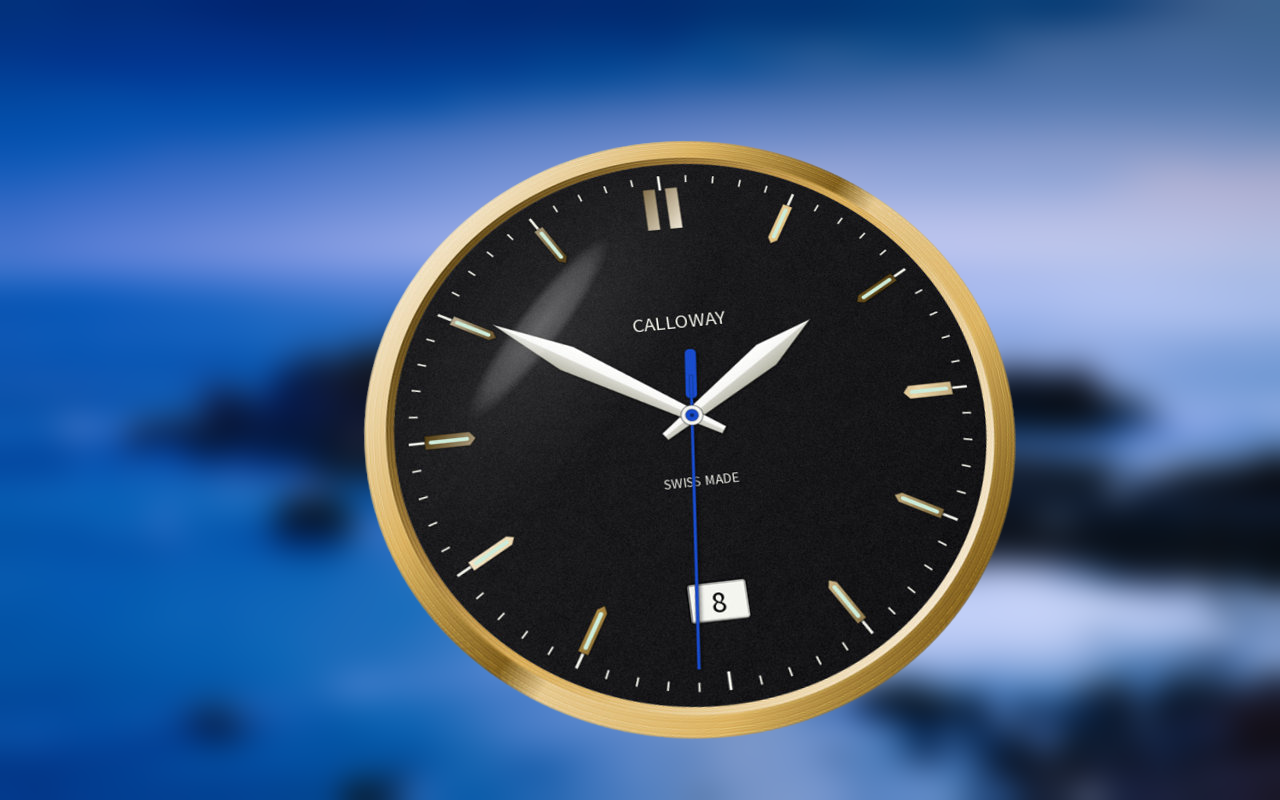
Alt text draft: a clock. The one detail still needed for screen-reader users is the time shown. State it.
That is 1:50:31
